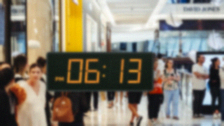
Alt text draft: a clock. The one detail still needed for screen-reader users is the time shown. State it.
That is 6:13
